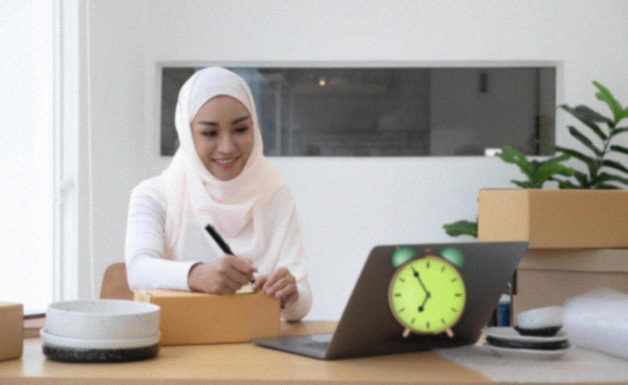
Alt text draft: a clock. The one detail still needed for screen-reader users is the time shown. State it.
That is 6:55
